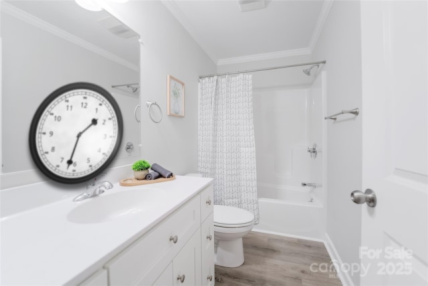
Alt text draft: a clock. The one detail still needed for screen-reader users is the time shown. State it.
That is 1:32
